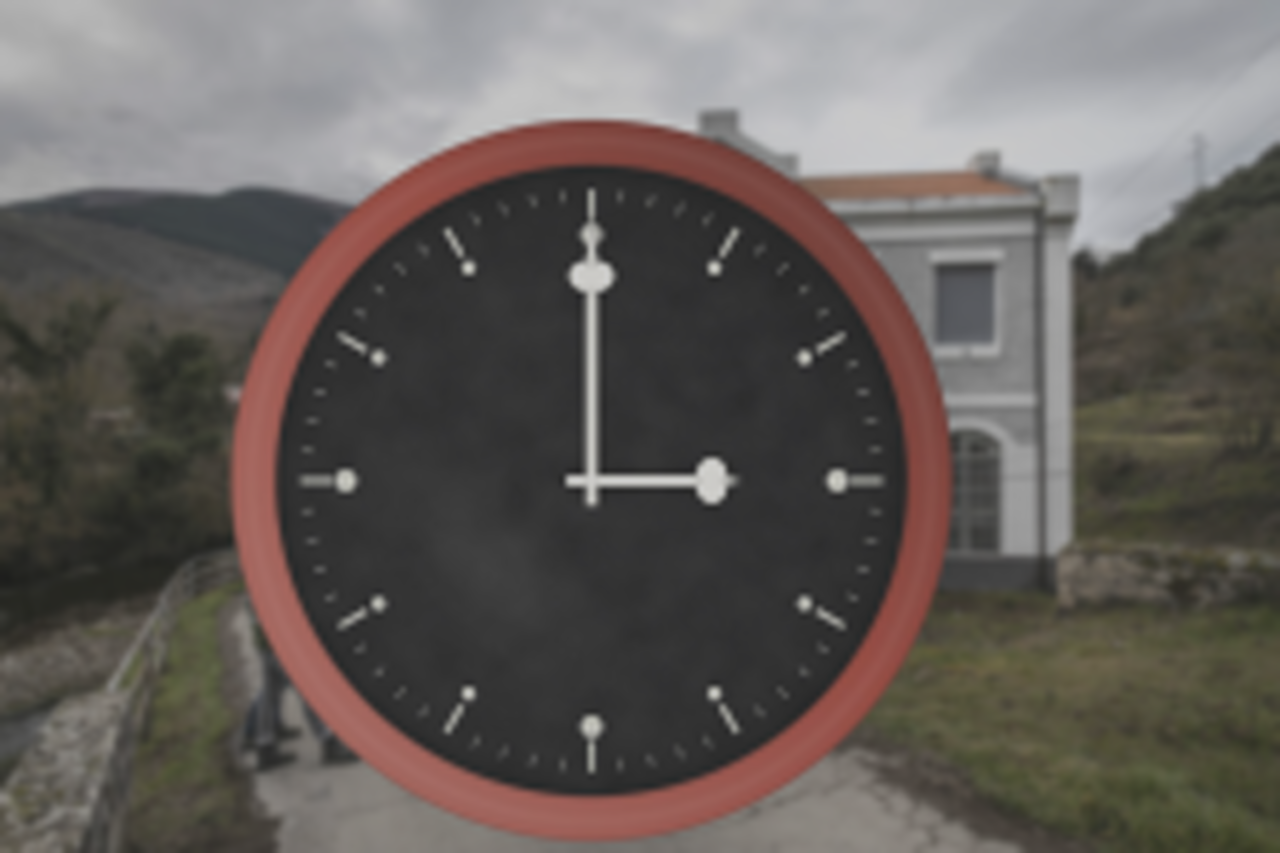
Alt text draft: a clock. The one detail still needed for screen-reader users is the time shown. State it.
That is 3:00
